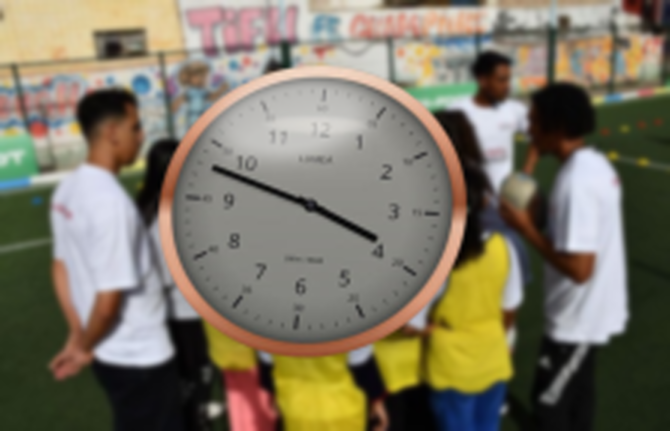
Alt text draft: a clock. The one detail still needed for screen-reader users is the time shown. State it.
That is 3:48
